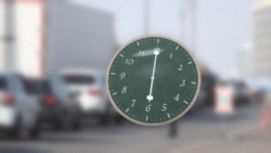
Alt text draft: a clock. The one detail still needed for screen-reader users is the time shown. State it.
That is 6:00
